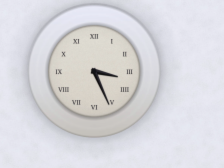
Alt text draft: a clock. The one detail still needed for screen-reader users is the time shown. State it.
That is 3:26
